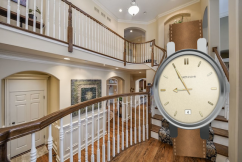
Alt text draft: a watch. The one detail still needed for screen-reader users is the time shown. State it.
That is 8:55
